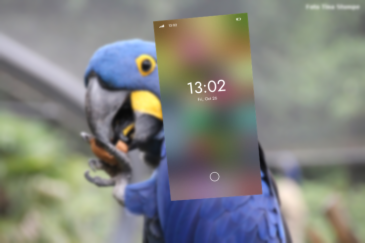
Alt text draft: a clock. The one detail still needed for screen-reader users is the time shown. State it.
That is 13:02
